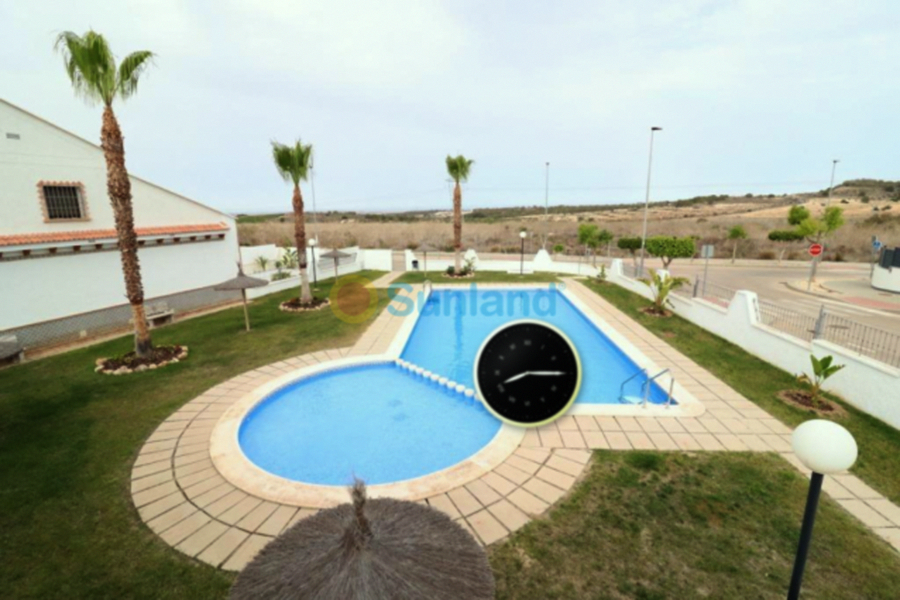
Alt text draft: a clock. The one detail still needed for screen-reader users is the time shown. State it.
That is 8:15
